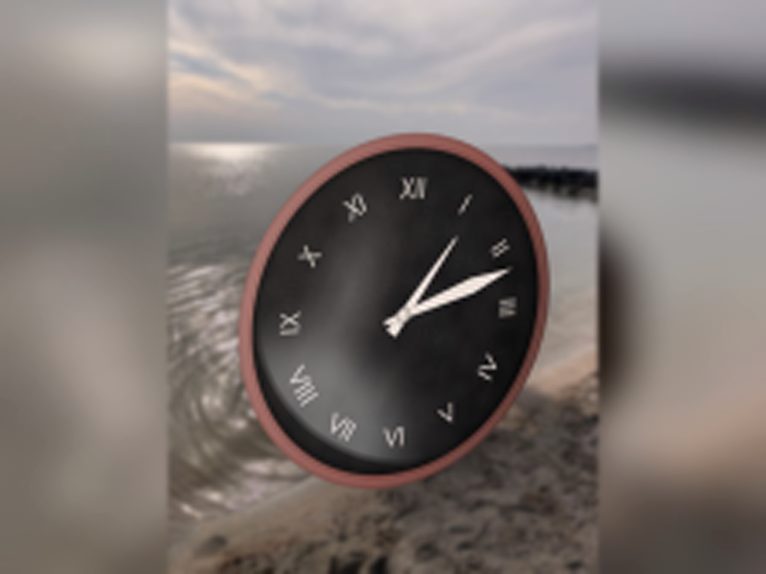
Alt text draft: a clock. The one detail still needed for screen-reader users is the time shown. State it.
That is 1:12
